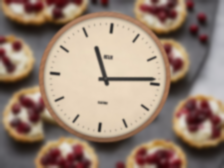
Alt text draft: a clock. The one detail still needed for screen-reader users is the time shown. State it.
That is 11:14
